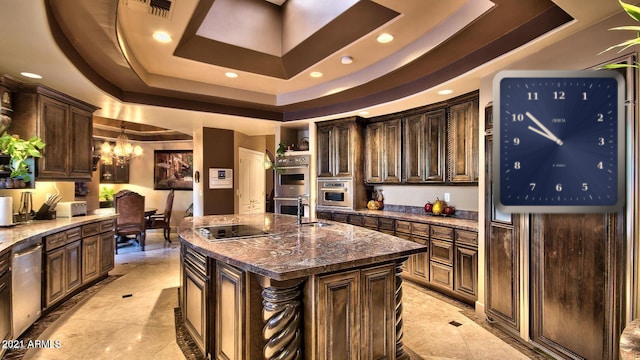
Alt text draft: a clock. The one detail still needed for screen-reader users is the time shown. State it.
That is 9:52
